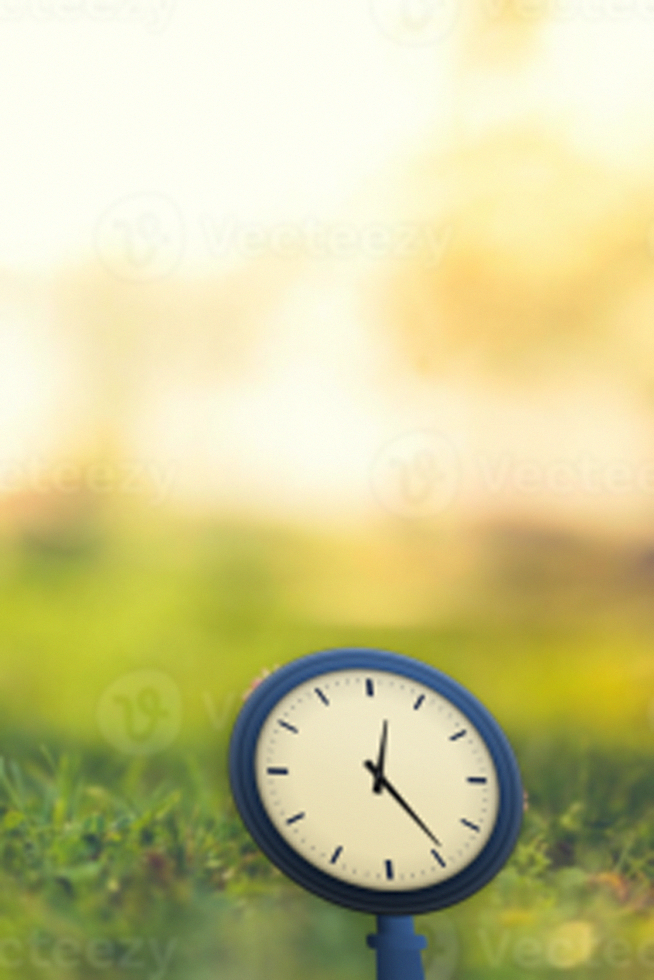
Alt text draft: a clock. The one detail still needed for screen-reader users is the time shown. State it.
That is 12:24
